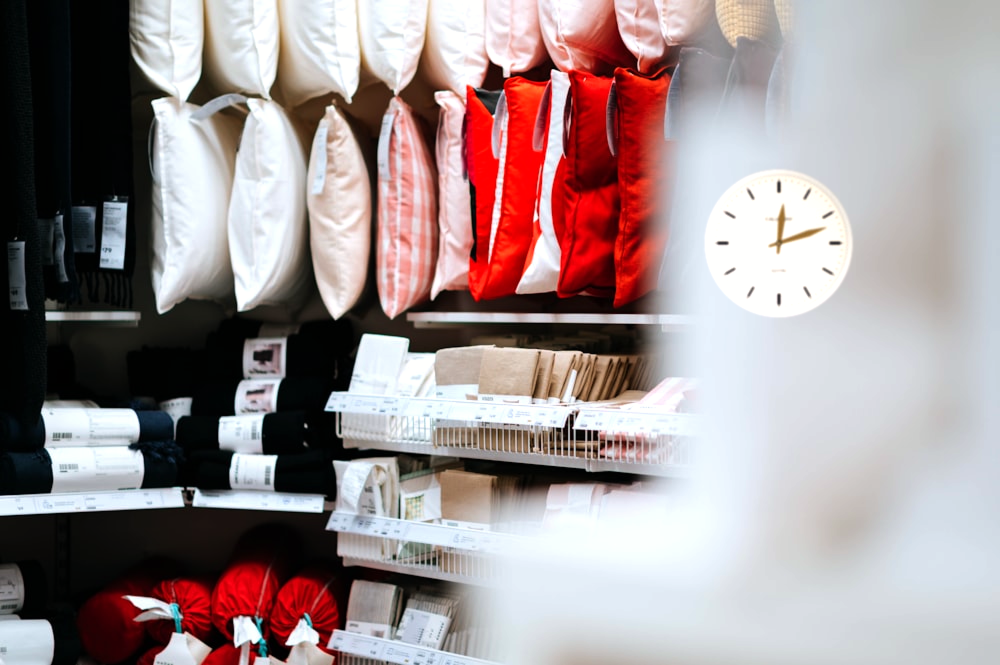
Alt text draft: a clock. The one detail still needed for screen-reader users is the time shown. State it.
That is 12:12
